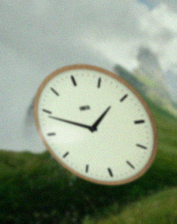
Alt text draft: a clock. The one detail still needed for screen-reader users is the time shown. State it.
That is 1:49
